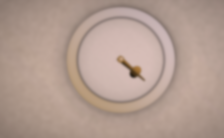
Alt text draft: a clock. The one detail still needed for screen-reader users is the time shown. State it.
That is 4:22
